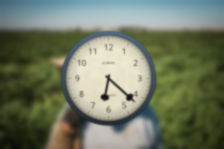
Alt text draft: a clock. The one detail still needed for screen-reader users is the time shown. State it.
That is 6:22
